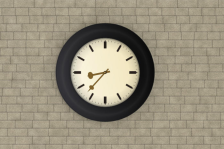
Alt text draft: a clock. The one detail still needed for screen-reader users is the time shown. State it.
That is 8:37
